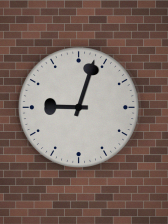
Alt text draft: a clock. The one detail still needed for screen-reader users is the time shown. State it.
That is 9:03
